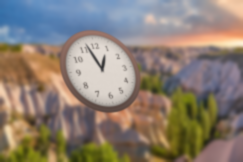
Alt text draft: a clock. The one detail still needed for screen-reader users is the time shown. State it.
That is 12:57
